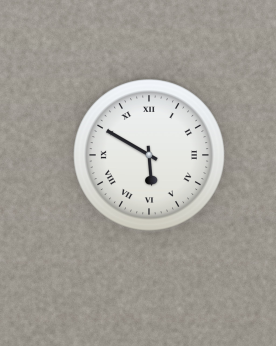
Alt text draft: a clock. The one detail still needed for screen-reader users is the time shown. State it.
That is 5:50
